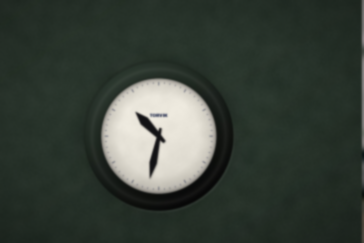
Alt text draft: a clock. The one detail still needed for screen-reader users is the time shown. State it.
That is 10:32
